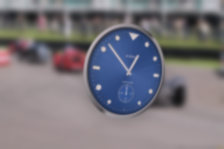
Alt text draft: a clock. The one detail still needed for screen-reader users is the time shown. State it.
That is 12:52
